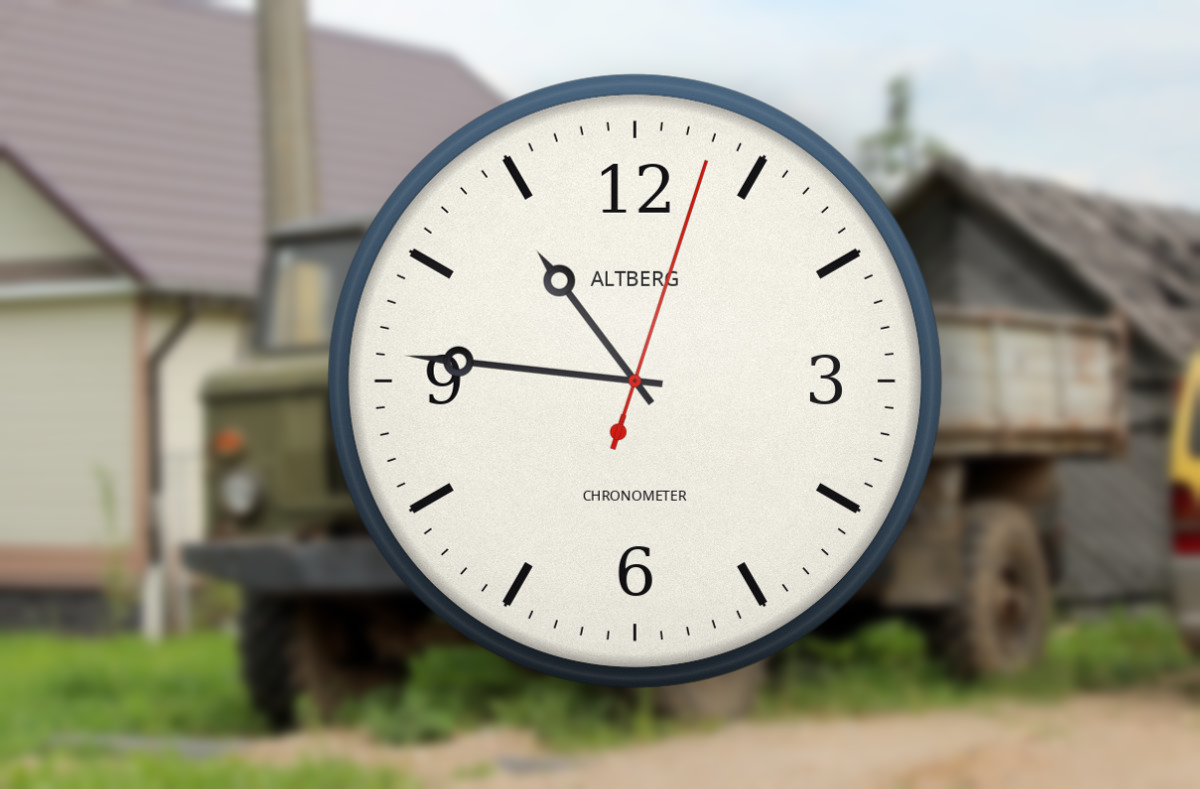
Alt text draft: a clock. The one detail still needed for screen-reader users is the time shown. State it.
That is 10:46:03
